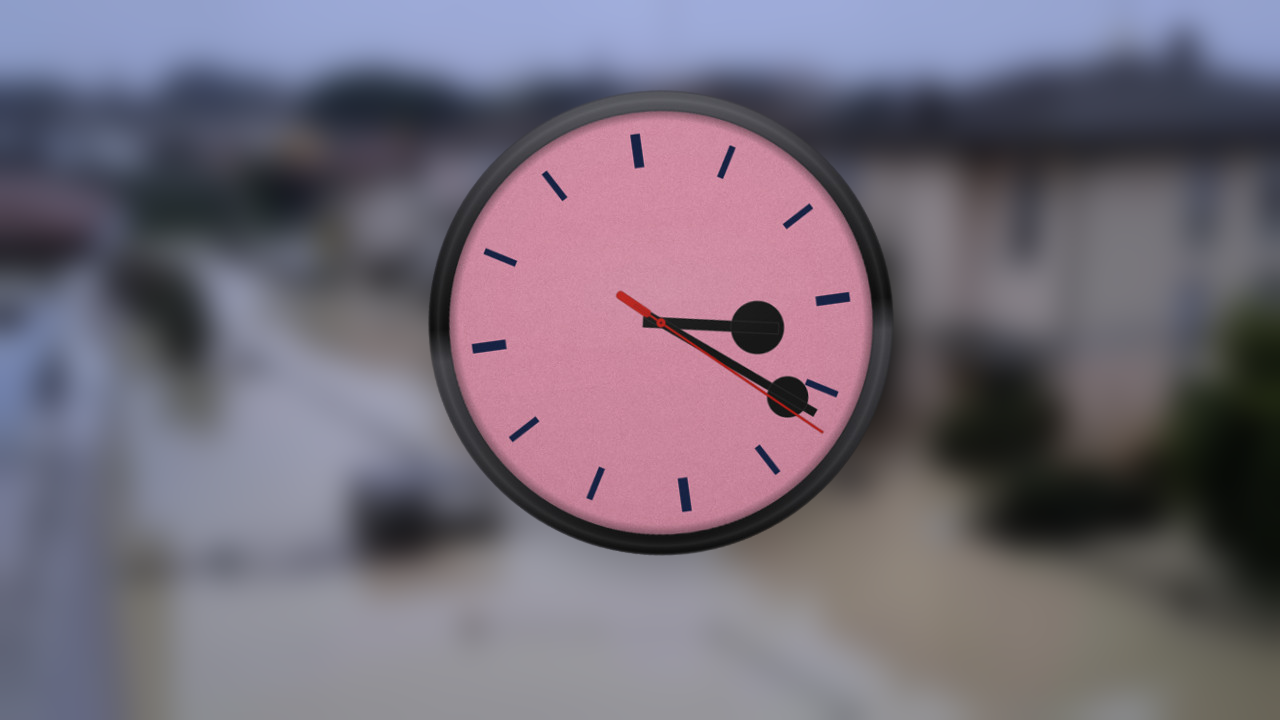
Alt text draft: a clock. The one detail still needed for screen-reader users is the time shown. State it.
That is 3:21:22
